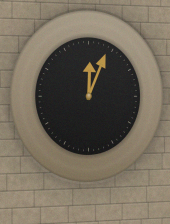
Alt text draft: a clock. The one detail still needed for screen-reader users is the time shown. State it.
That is 12:04
